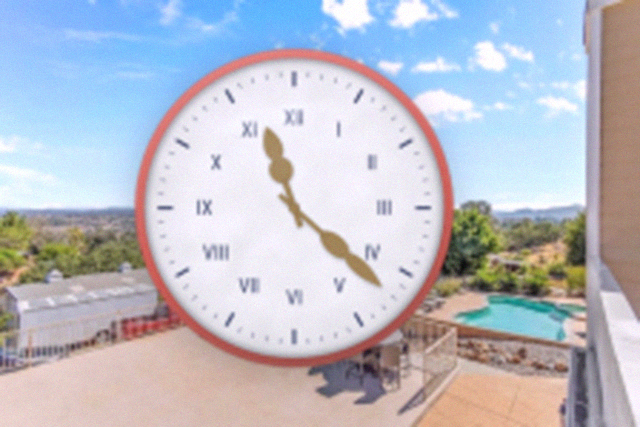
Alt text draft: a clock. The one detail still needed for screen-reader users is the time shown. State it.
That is 11:22
